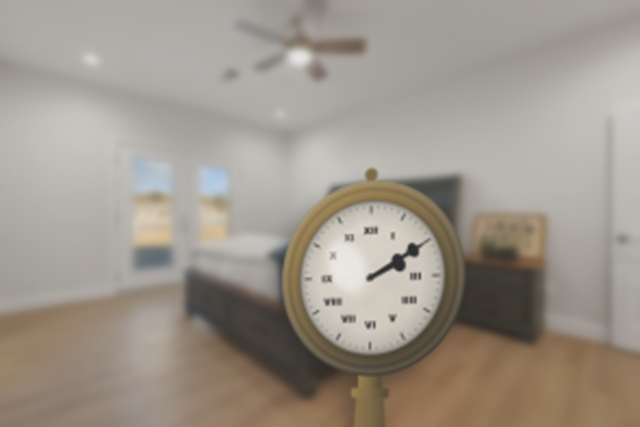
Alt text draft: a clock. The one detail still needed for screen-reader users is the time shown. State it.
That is 2:10
